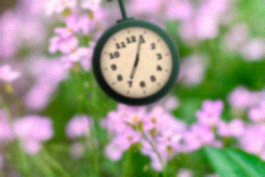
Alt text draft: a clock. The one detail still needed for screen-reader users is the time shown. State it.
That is 7:04
